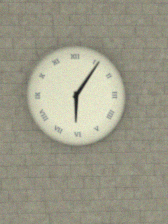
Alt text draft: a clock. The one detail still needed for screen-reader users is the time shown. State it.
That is 6:06
